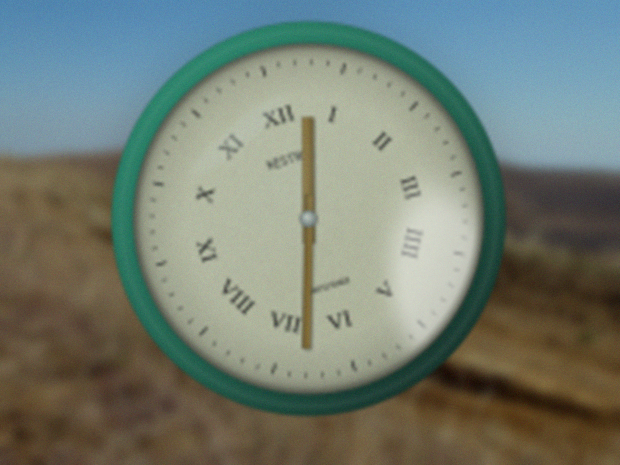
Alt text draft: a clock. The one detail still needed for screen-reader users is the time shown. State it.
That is 12:33
